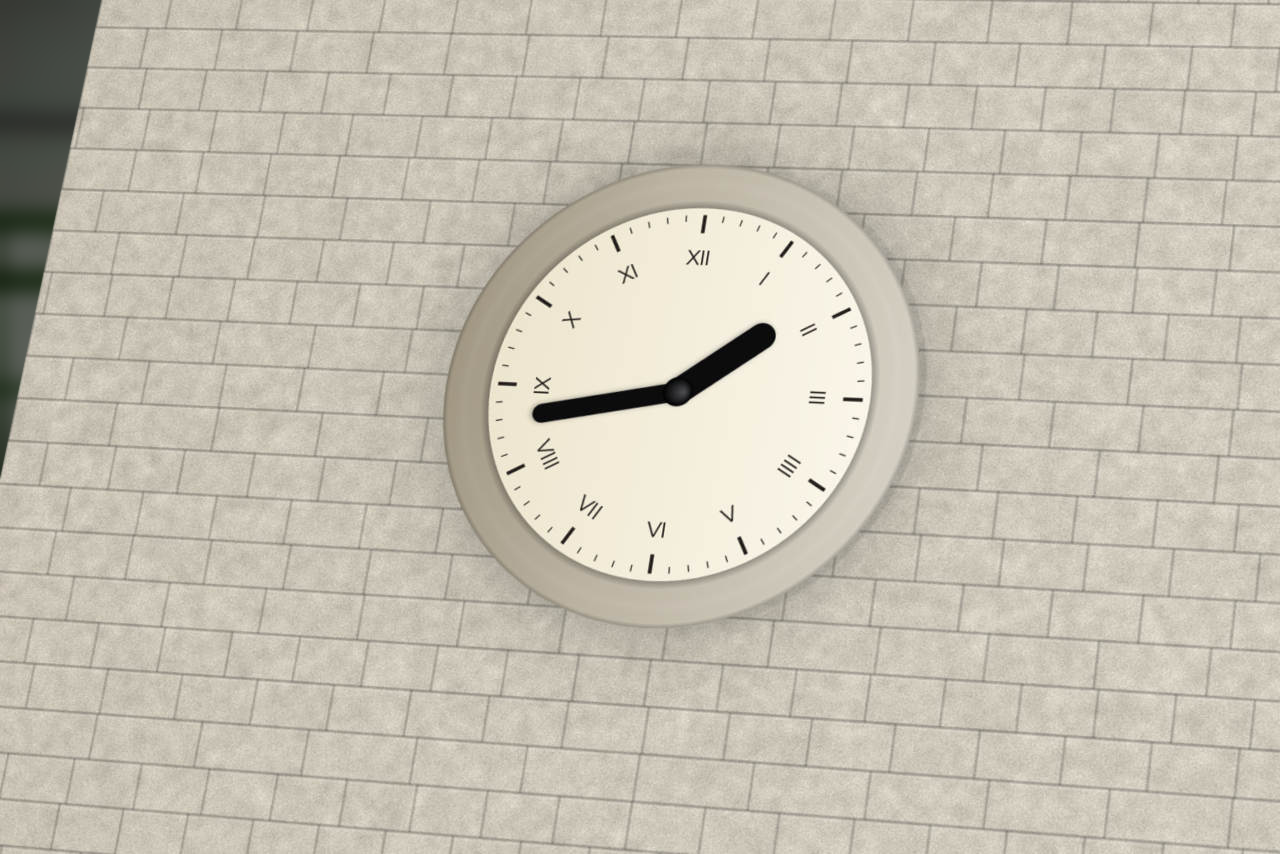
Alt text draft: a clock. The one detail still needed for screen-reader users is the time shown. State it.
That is 1:43
